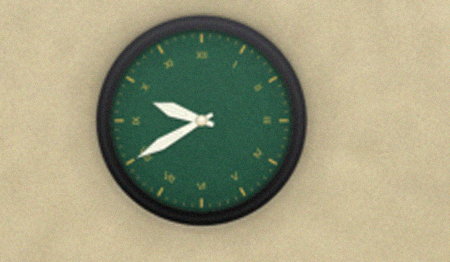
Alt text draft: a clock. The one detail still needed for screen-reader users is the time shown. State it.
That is 9:40
